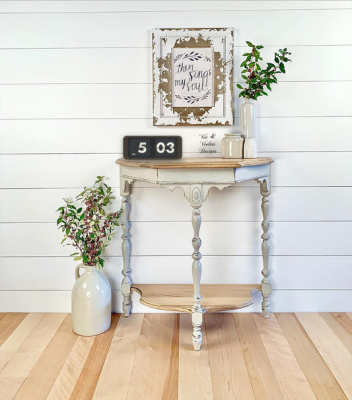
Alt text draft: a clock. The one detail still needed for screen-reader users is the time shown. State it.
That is 5:03
